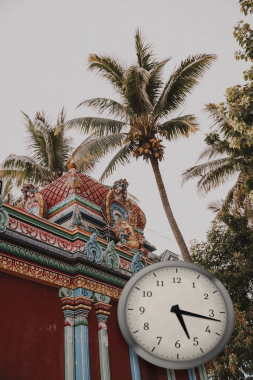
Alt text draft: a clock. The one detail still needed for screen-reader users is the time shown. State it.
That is 5:17
